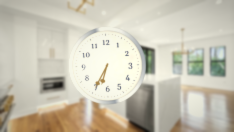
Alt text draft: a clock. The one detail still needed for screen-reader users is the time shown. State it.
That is 6:35
